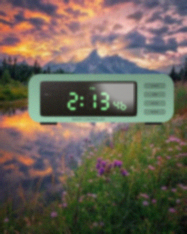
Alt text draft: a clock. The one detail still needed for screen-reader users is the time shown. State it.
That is 2:13
